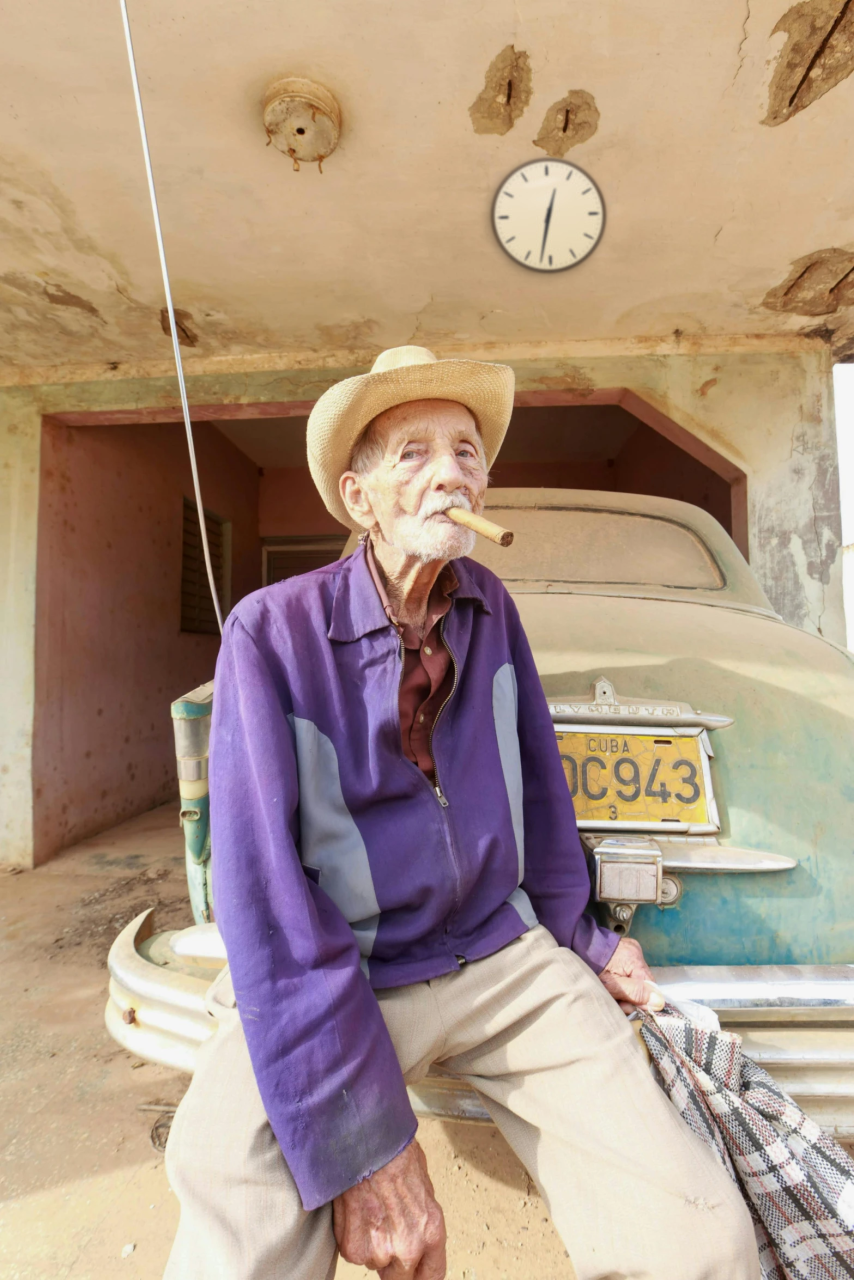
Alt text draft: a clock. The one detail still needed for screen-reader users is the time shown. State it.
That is 12:32
